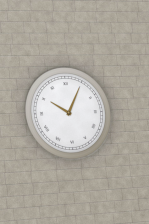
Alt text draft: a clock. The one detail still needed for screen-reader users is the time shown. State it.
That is 10:05
